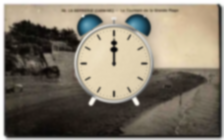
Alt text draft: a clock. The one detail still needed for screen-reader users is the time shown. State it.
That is 12:00
